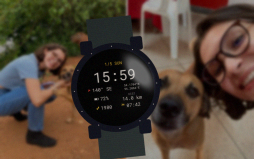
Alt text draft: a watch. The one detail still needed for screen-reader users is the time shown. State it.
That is 15:59
